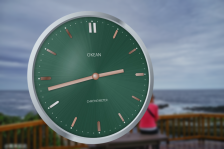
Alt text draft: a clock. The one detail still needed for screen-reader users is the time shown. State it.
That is 2:43
